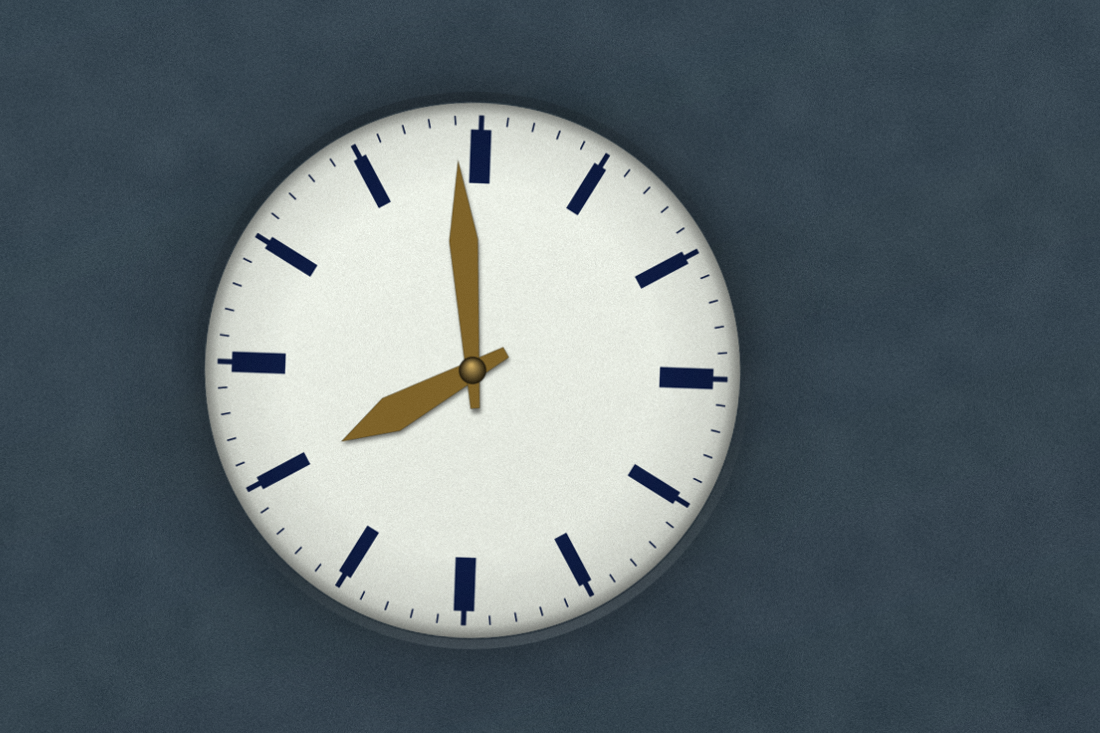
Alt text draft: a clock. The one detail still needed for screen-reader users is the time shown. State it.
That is 7:59
